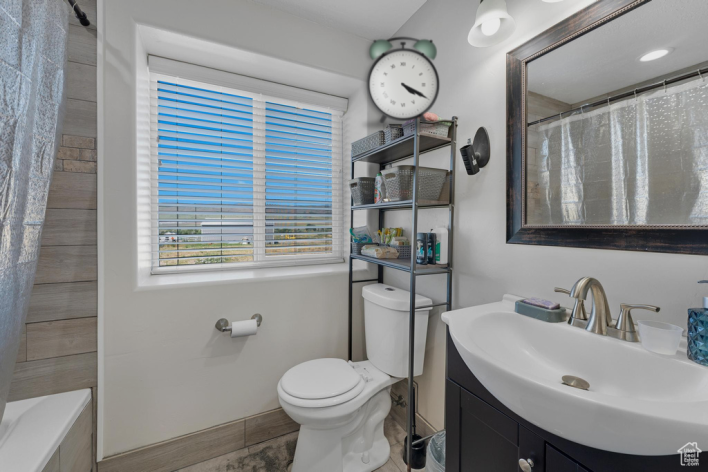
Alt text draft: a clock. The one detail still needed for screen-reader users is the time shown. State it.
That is 4:20
